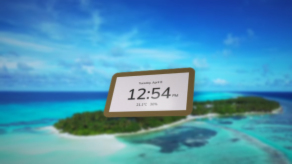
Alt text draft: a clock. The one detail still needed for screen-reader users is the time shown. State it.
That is 12:54
